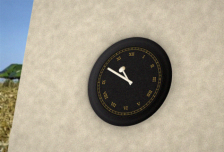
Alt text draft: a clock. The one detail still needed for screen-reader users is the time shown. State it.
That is 10:50
